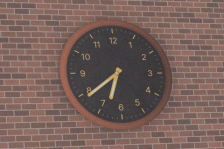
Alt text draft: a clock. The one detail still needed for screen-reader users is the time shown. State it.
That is 6:39
